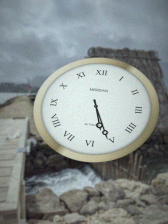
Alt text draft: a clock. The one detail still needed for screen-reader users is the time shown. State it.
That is 5:26
